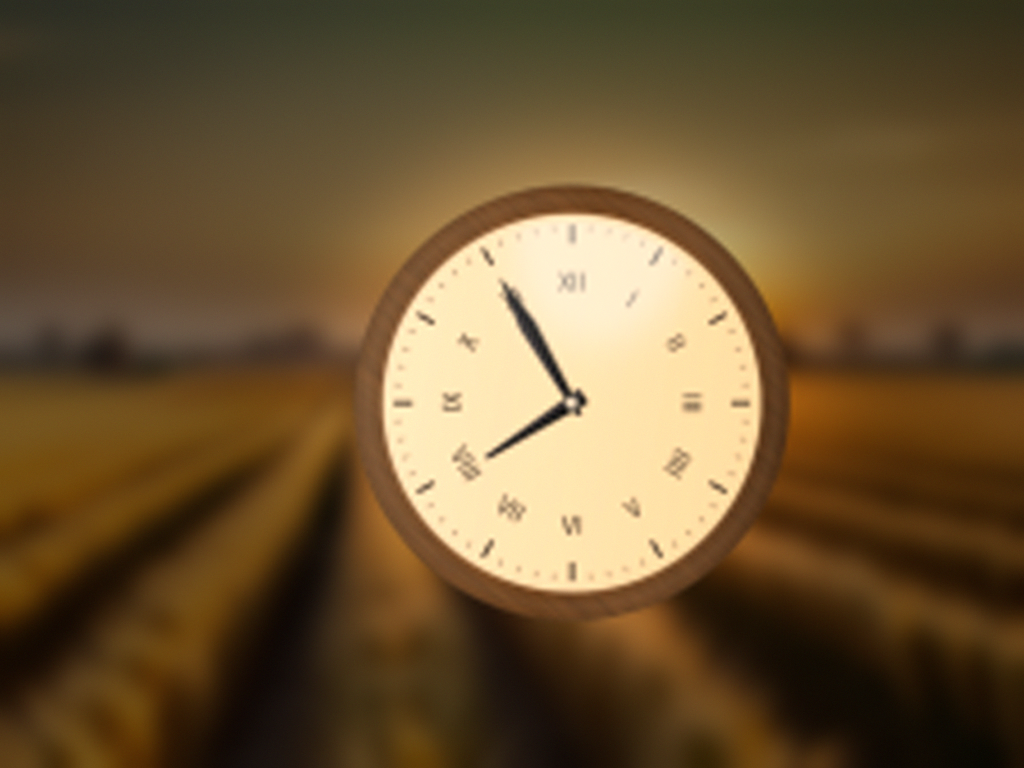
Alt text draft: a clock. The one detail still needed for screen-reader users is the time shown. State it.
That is 7:55
